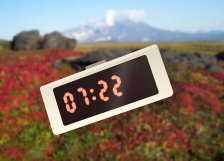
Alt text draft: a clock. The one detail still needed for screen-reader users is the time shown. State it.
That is 7:22
